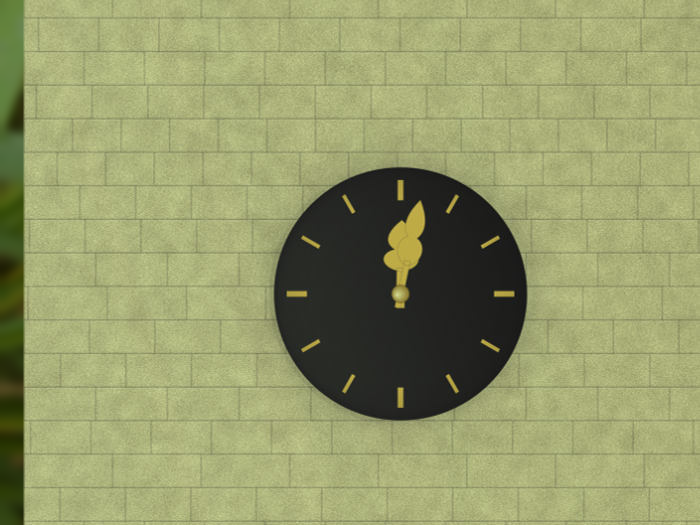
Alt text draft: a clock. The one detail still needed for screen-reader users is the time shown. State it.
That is 12:02
